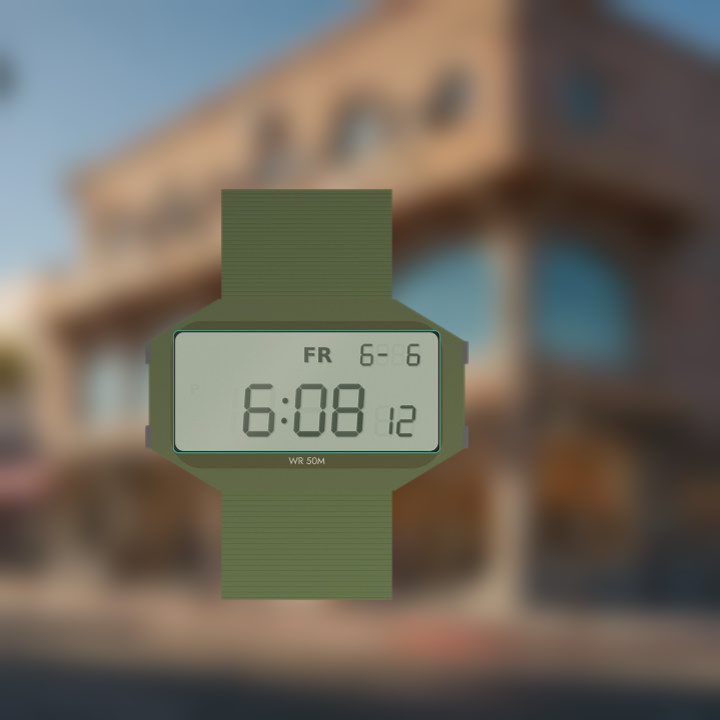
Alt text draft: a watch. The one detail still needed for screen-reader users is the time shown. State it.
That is 6:08:12
